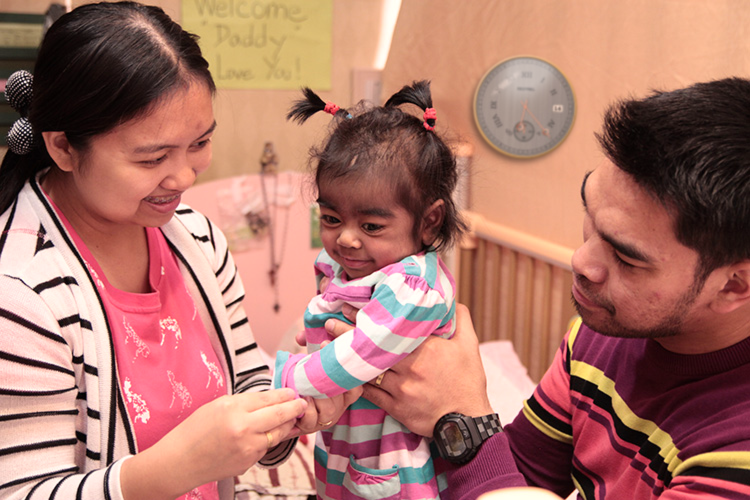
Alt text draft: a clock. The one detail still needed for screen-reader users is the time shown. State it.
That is 6:23
